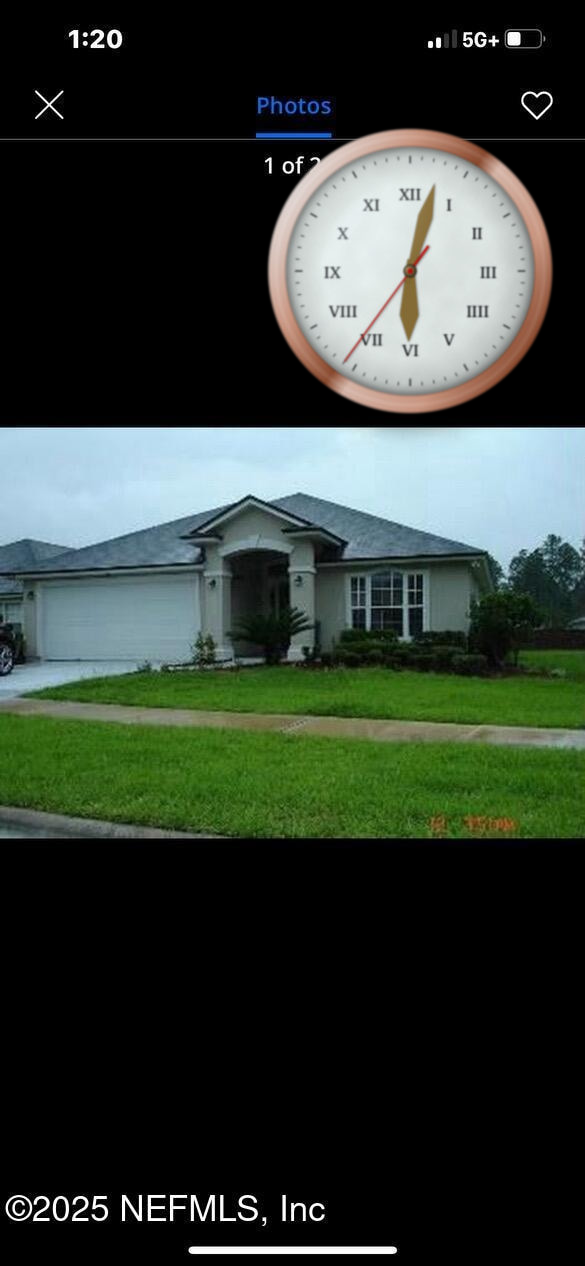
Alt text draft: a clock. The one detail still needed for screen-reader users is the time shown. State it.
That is 6:02:36
